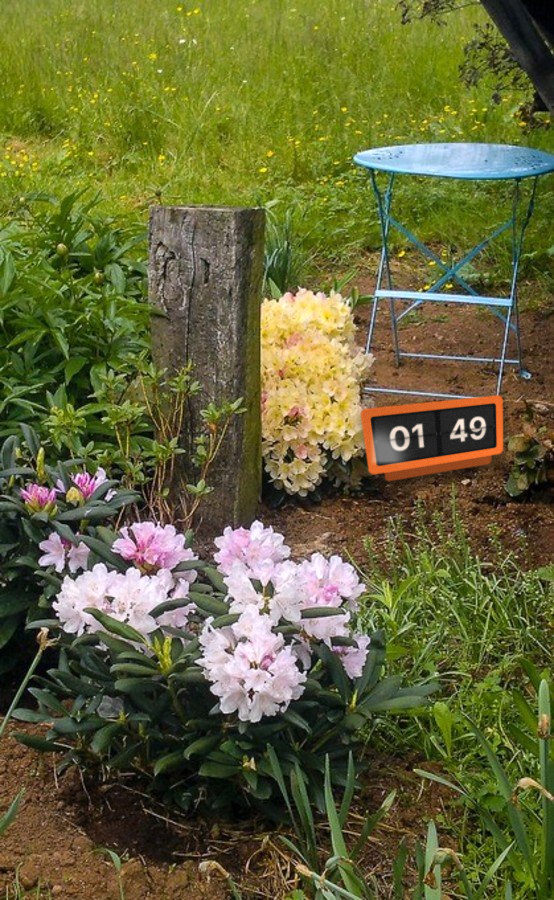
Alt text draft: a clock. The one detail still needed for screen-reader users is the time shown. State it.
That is 1:49
